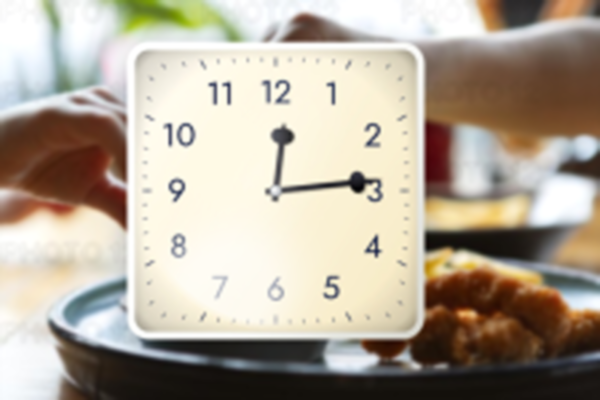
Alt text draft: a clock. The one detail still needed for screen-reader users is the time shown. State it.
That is 12:14
